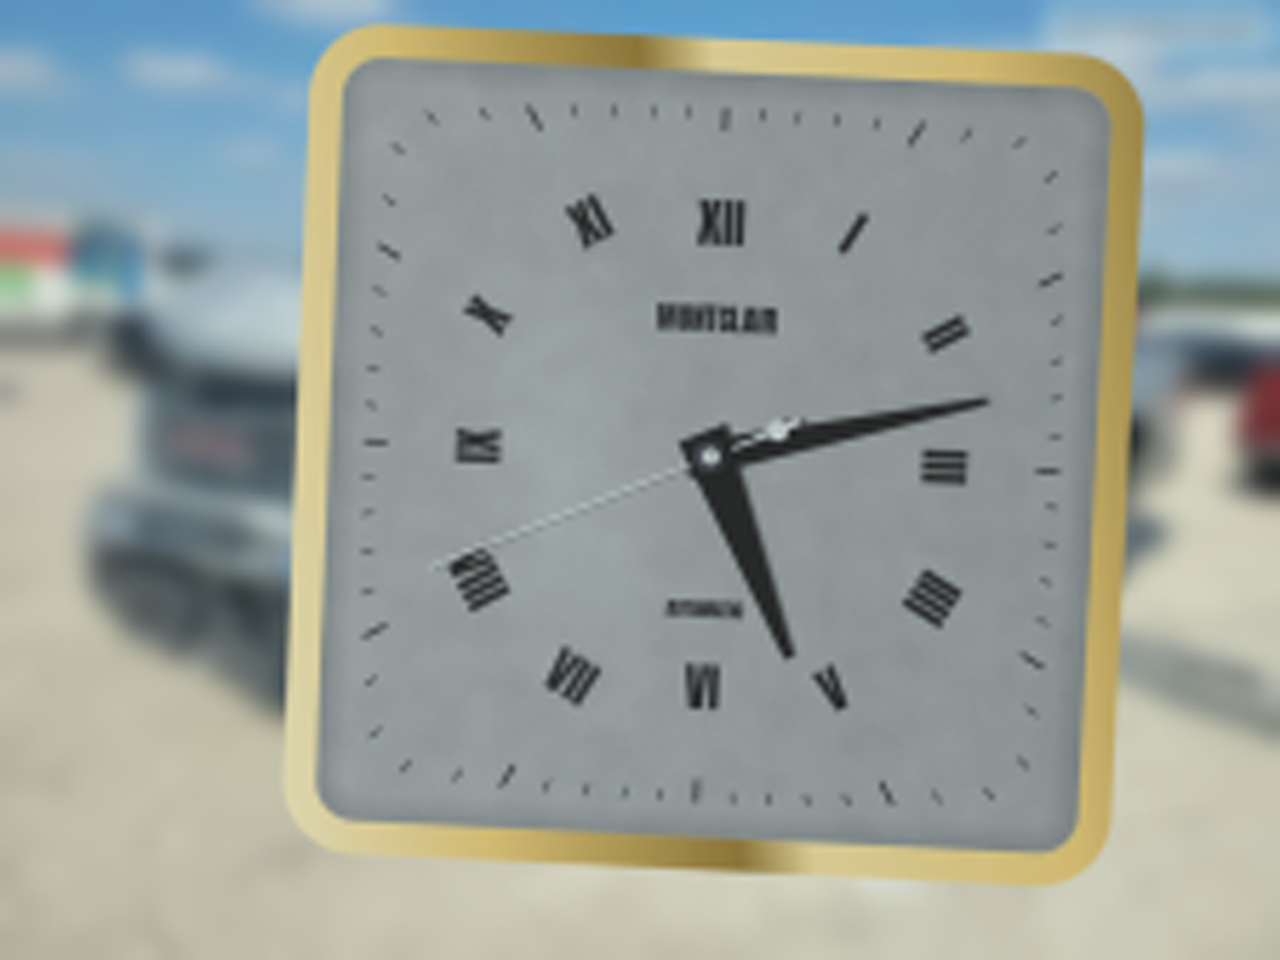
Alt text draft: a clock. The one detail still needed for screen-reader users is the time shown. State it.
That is 5:12:41
